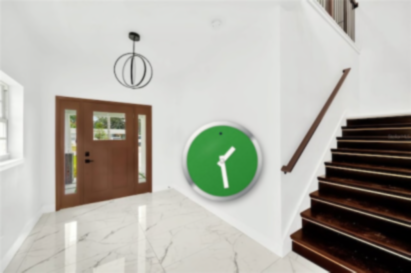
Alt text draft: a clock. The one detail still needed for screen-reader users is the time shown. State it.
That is 1:29
